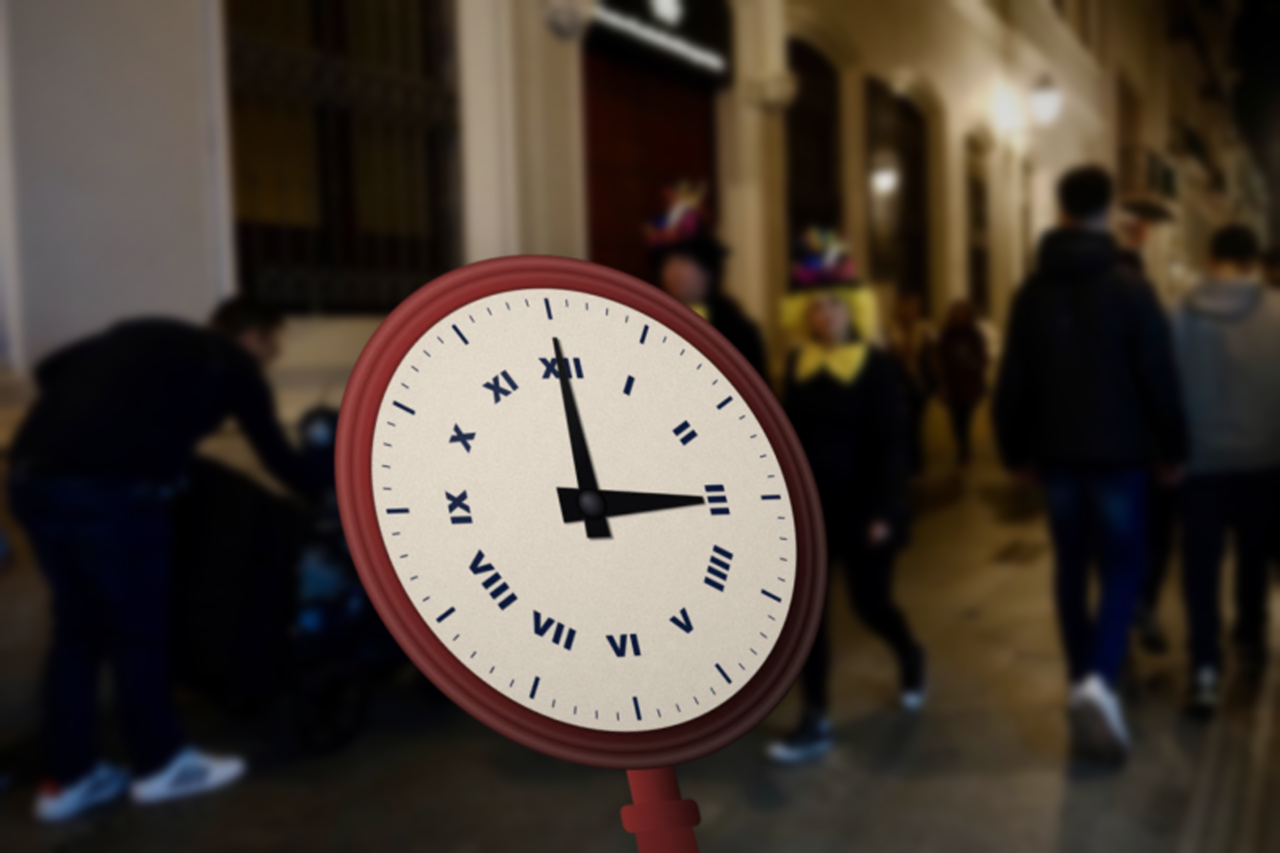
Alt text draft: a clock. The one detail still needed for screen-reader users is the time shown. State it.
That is 3:00
